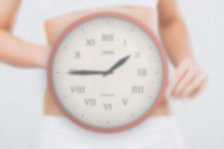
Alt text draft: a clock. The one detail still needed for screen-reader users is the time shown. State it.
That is 1:45
